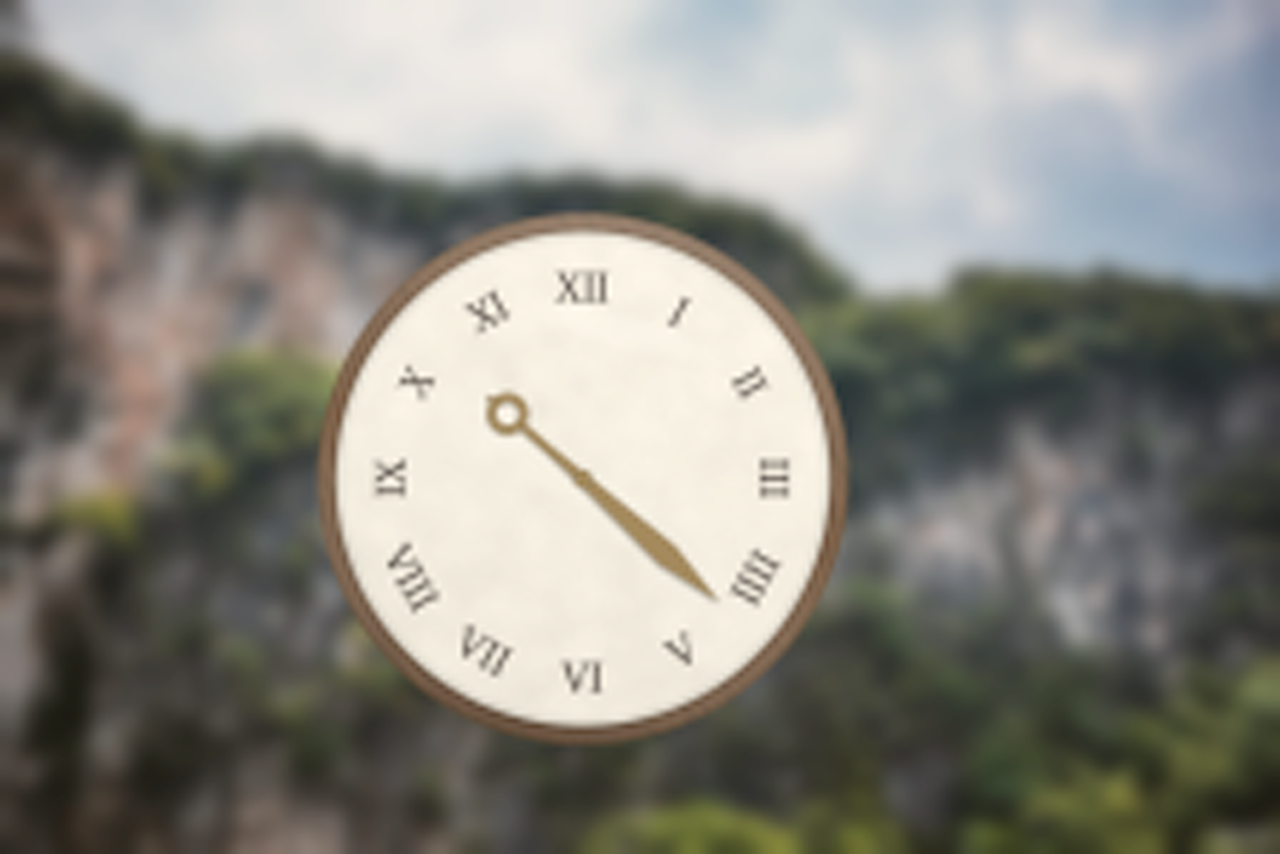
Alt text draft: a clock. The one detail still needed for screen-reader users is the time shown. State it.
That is 10:22
